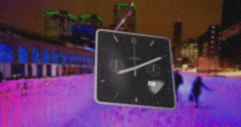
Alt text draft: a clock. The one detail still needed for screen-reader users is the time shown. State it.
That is 8:10
